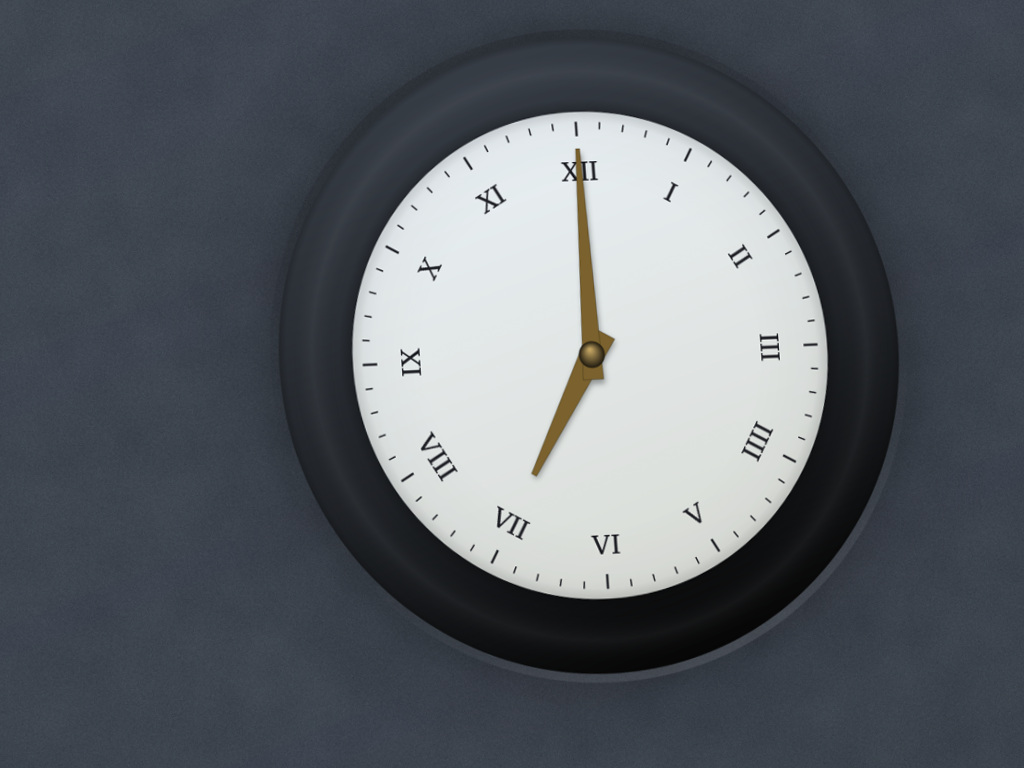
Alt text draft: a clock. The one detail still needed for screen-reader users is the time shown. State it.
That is 7:00
